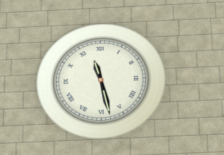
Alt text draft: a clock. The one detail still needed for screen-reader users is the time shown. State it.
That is 11:28
